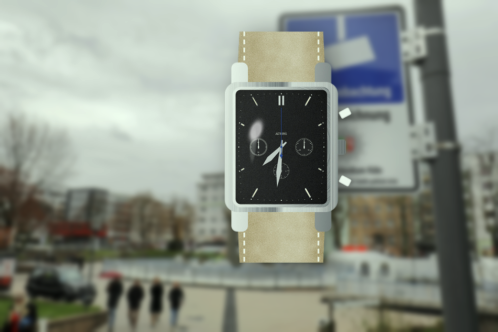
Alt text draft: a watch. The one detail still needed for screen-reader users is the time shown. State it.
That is 7:31
